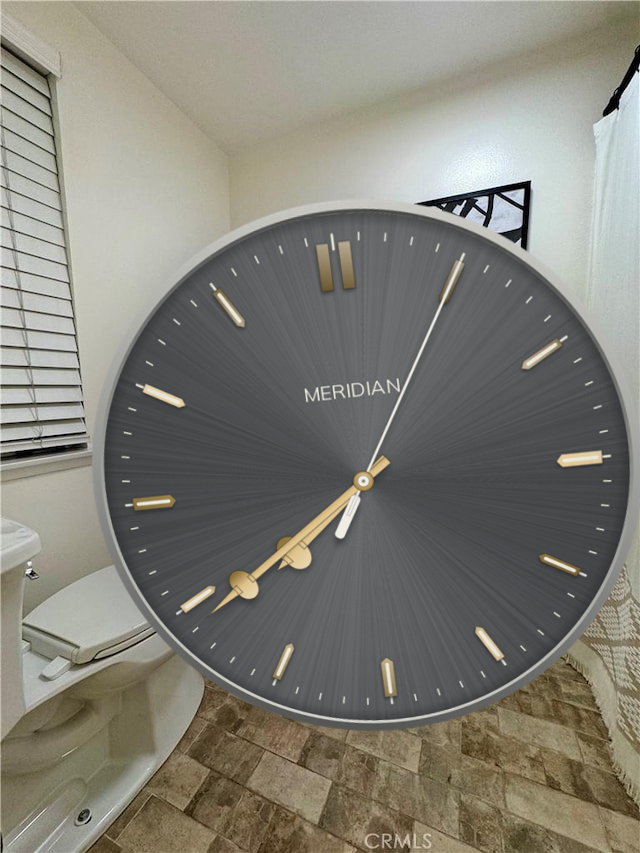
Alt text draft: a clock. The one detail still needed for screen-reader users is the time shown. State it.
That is 7:39:05
